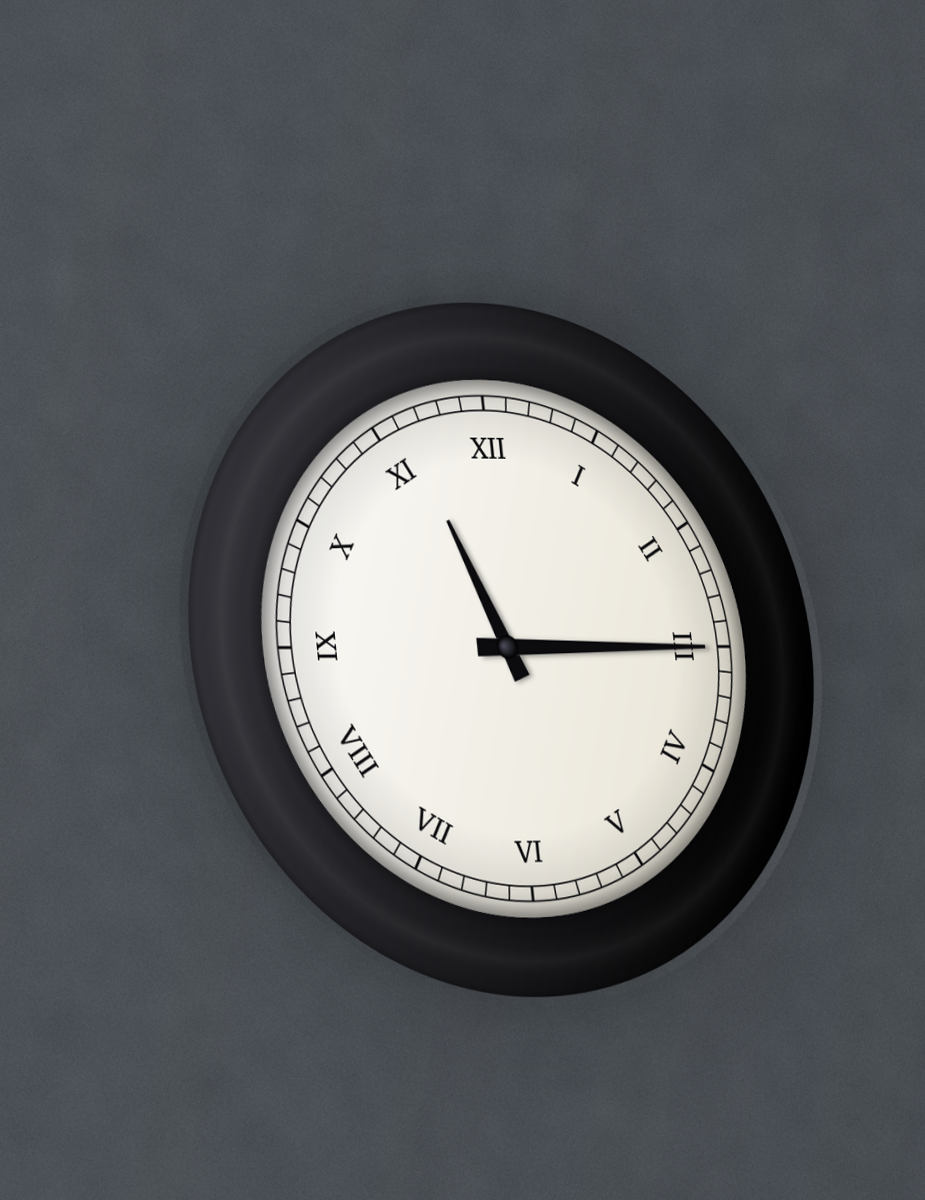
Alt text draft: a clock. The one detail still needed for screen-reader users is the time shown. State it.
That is 11:15
